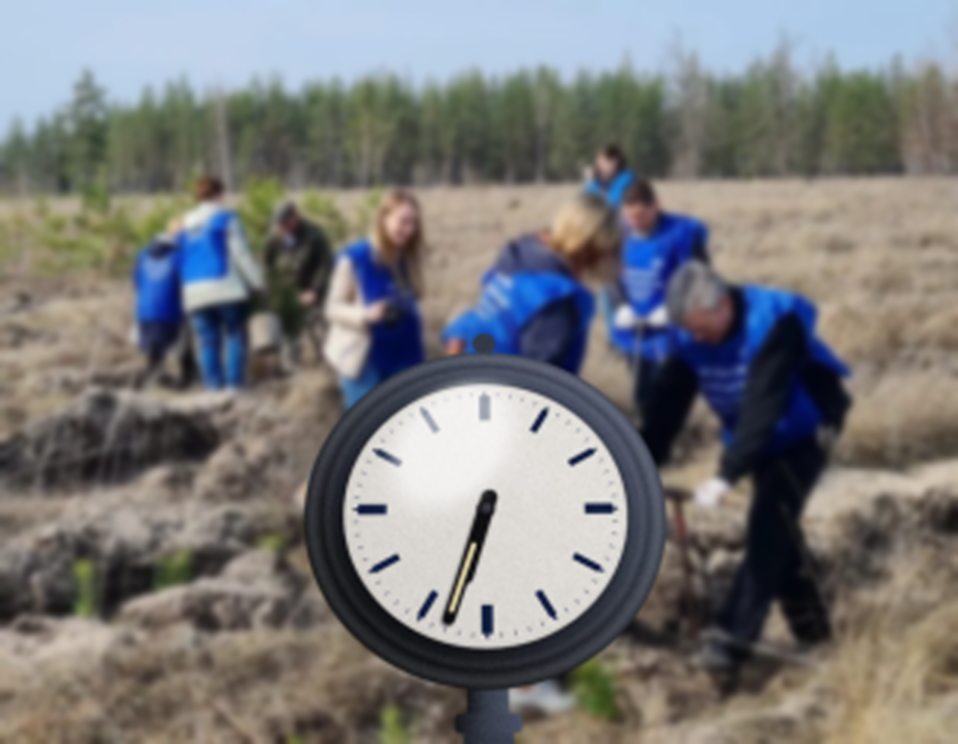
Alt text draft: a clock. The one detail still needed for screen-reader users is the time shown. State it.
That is 6:33
